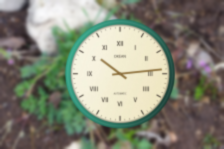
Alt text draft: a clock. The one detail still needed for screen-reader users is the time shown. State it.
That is 10:14
